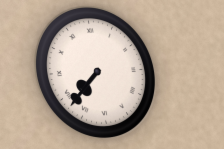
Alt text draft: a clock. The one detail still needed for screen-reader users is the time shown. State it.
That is 7:38
